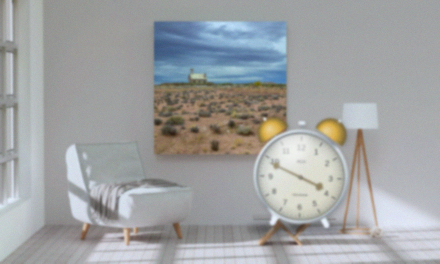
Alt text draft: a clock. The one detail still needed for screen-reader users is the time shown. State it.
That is 3:49
